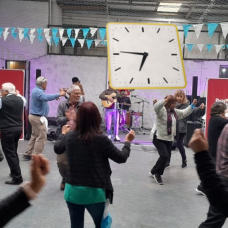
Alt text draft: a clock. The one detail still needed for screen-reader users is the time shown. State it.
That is 6:46
